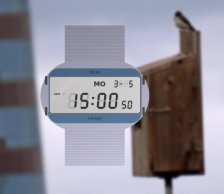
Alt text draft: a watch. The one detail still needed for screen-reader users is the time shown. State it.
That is 15:00:50
